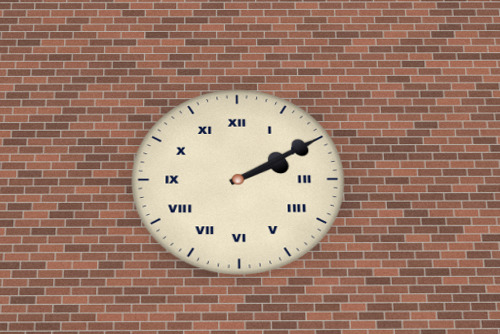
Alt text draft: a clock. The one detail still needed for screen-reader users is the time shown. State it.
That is 2:10
